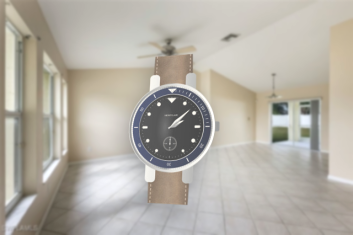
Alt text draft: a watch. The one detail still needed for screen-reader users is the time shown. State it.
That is 2:08
